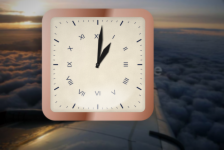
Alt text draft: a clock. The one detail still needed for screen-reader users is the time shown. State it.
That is 1:01
